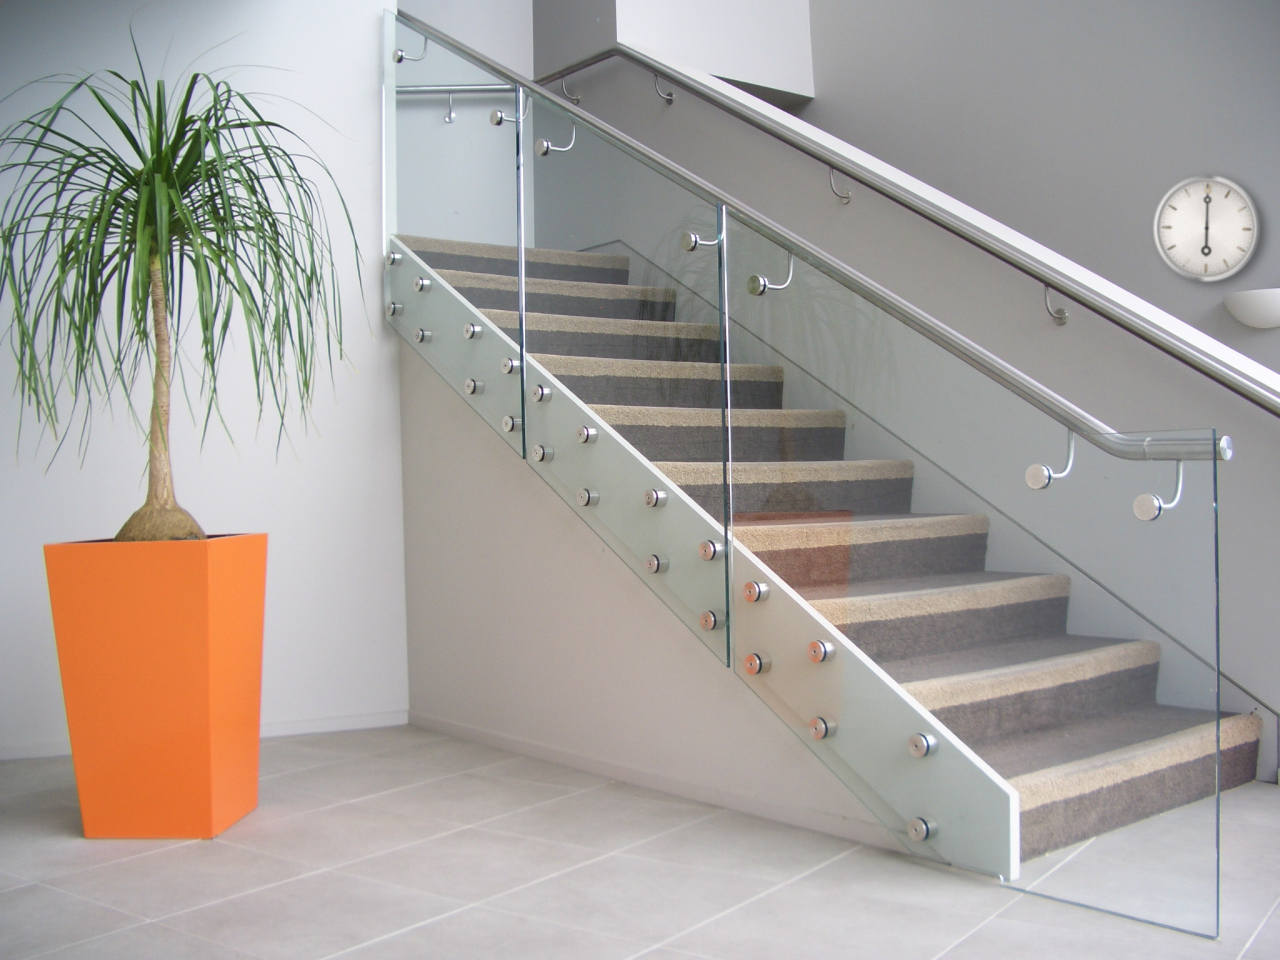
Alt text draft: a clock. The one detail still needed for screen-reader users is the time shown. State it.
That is 6:00
